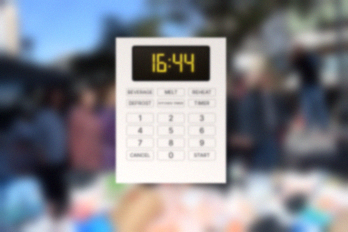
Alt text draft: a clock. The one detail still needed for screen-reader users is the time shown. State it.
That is 16:44
